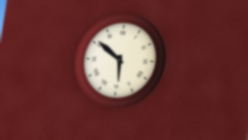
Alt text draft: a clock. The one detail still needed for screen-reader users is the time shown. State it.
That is 5:51
